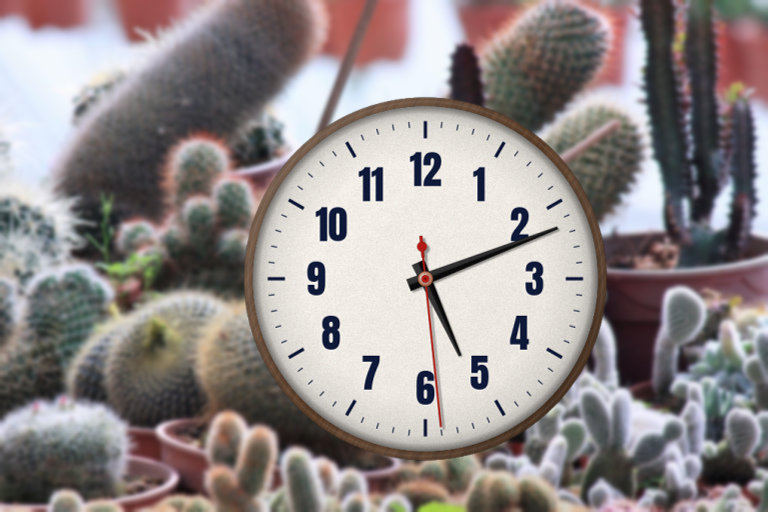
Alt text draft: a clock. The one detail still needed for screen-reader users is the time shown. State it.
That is 5:11:29
